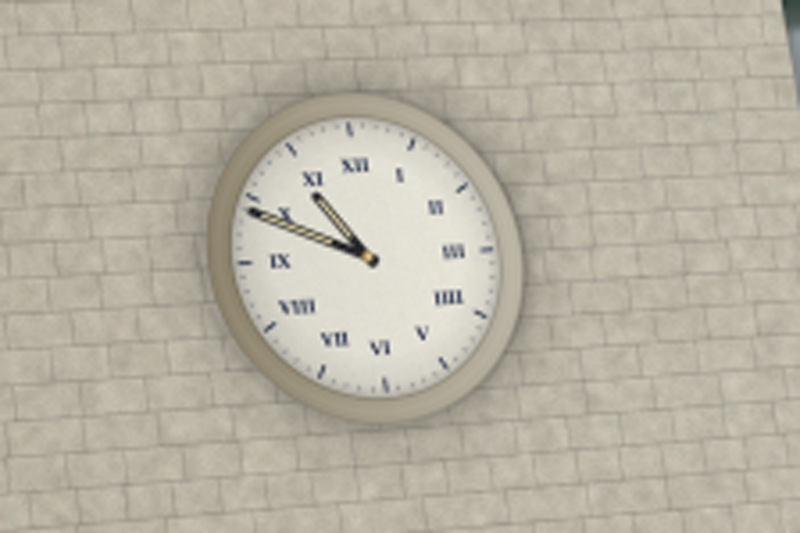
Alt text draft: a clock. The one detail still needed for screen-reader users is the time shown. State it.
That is 10:49
